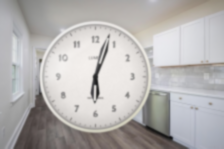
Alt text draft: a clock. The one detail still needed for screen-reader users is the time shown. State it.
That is 6:03
